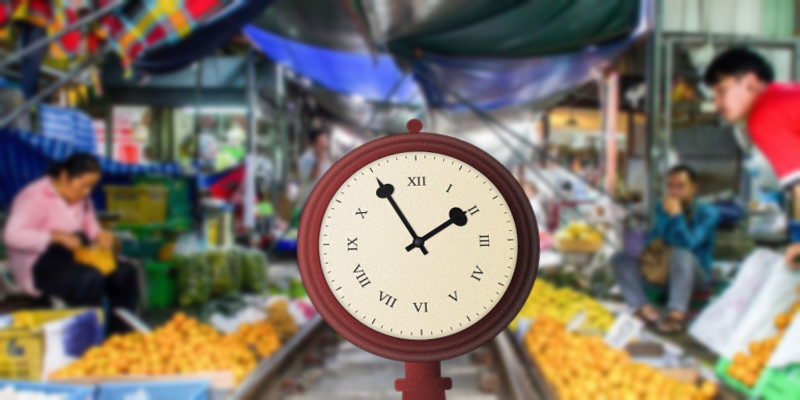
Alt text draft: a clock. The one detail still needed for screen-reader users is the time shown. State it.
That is 1:55
